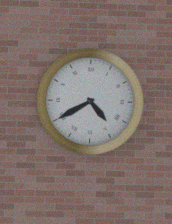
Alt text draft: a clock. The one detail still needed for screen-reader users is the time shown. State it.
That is 4:40
